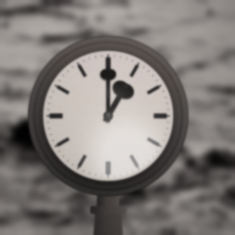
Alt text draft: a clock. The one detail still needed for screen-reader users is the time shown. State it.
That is 1:00
